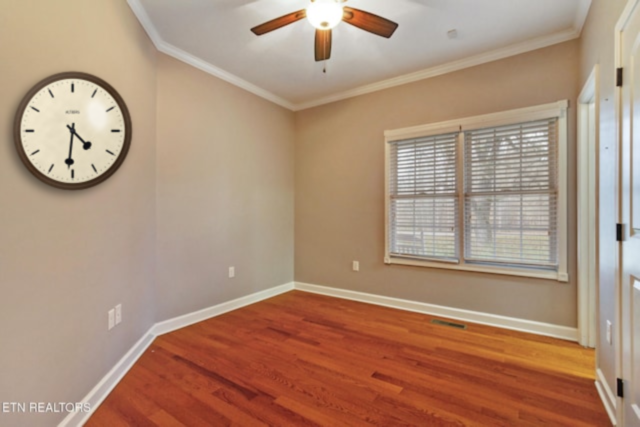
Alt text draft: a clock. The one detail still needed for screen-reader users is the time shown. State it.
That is 4:31
